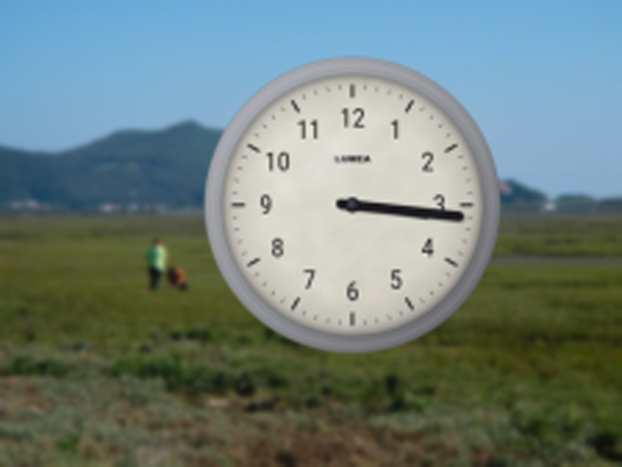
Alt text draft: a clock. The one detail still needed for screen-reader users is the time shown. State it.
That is 3:16
